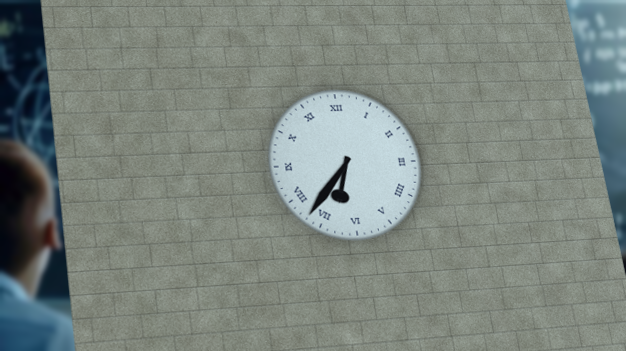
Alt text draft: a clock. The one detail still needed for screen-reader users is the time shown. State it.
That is 6:37
